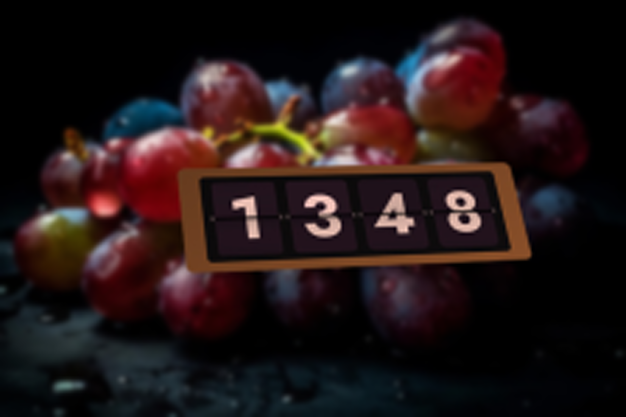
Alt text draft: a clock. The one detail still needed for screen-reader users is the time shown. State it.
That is 13:48
